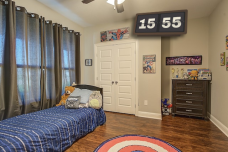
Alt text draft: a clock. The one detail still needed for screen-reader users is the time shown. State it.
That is 15:55
